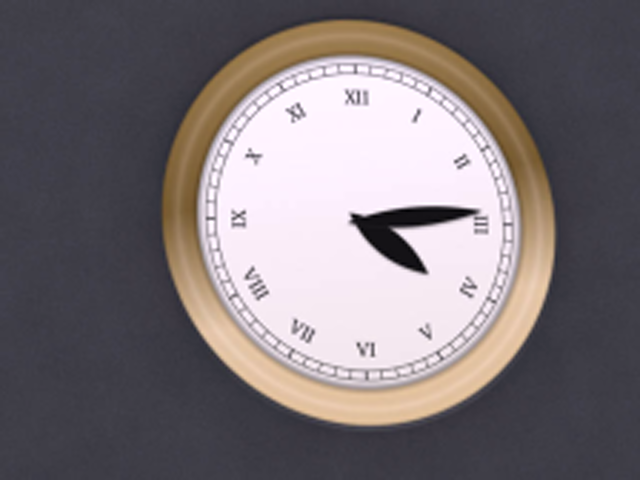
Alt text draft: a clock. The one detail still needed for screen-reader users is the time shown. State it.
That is 4:14
